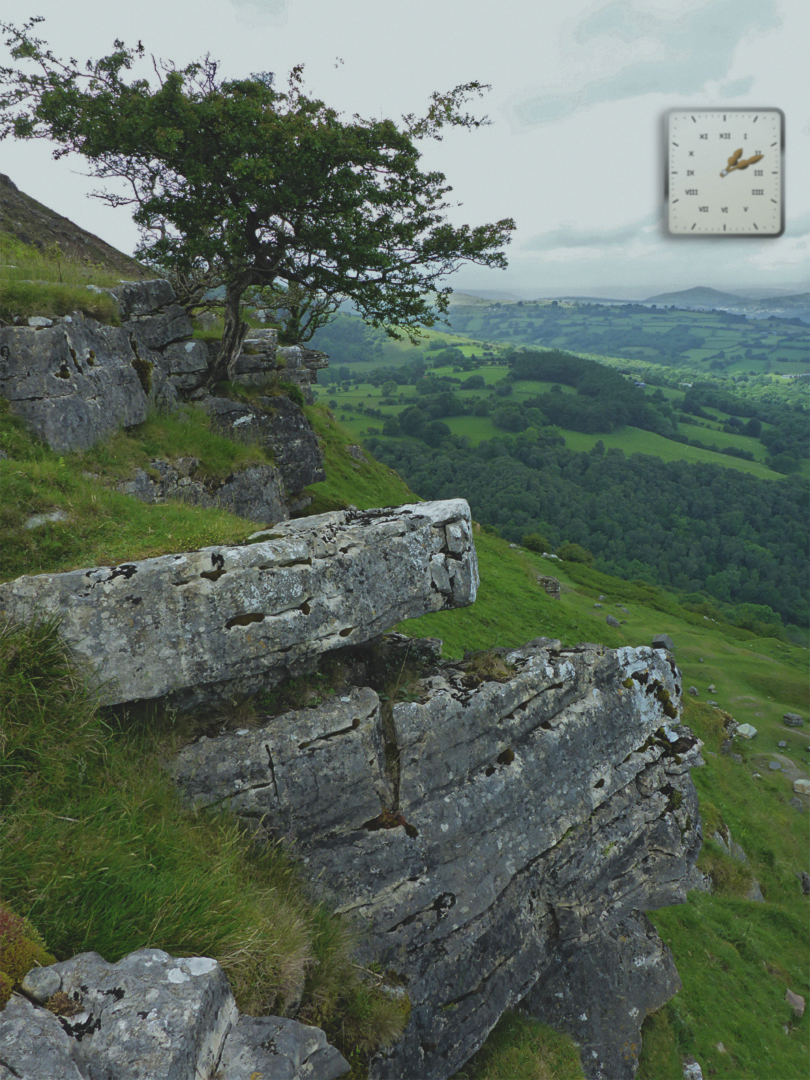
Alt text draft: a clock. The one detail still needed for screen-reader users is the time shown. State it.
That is 1:11
